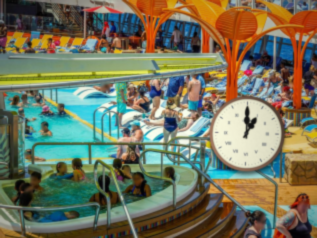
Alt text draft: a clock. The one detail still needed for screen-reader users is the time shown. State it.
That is 1:00
